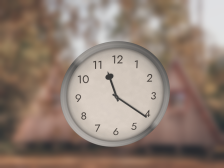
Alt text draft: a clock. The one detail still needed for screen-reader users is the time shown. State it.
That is 11:21
